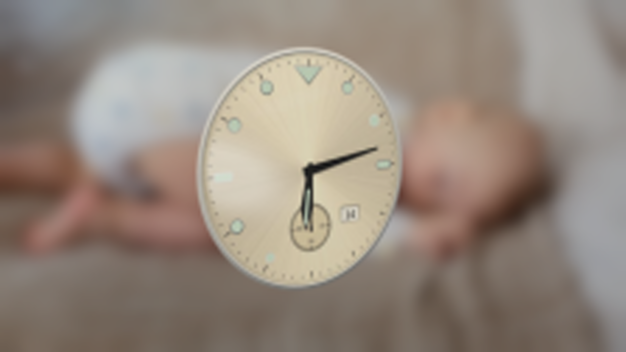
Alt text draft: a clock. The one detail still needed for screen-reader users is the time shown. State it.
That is 6:13
